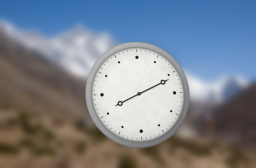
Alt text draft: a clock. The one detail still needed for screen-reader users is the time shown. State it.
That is 8:11
